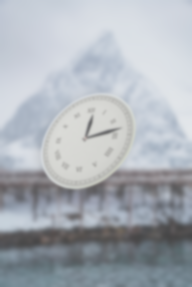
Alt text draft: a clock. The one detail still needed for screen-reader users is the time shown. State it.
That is 12:13
